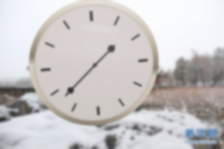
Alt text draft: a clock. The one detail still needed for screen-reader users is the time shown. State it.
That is 1:38
